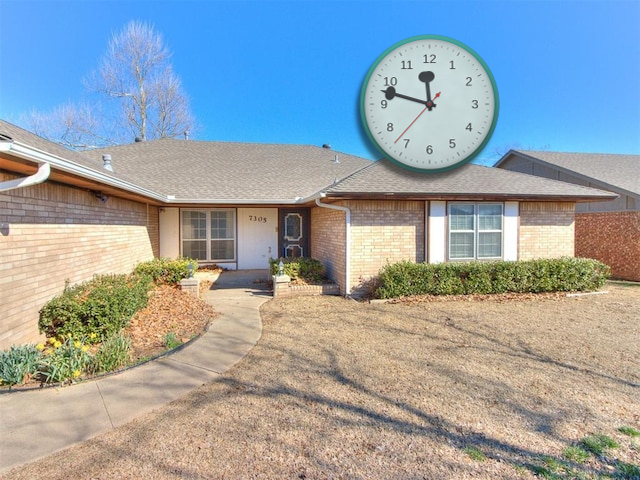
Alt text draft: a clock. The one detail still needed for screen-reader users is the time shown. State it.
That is 11:47:37
